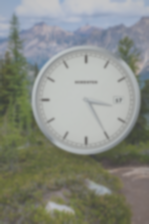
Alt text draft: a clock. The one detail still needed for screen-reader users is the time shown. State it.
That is 3:25
